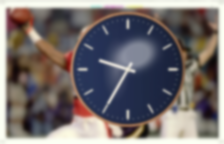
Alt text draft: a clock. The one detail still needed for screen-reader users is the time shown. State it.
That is 9:35
